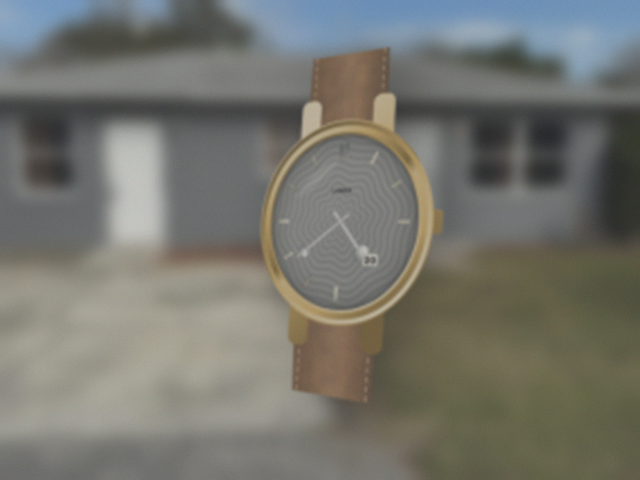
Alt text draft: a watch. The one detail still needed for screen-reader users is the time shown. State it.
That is 4:39
